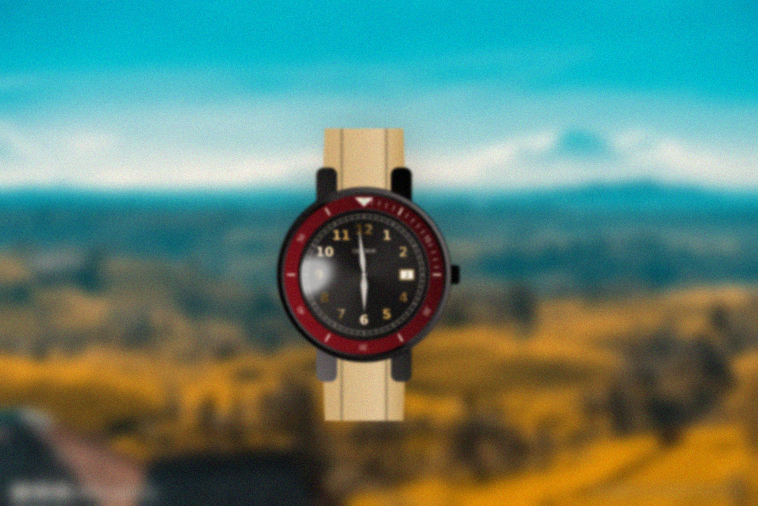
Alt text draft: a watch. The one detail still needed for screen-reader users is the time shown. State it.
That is 5:59
